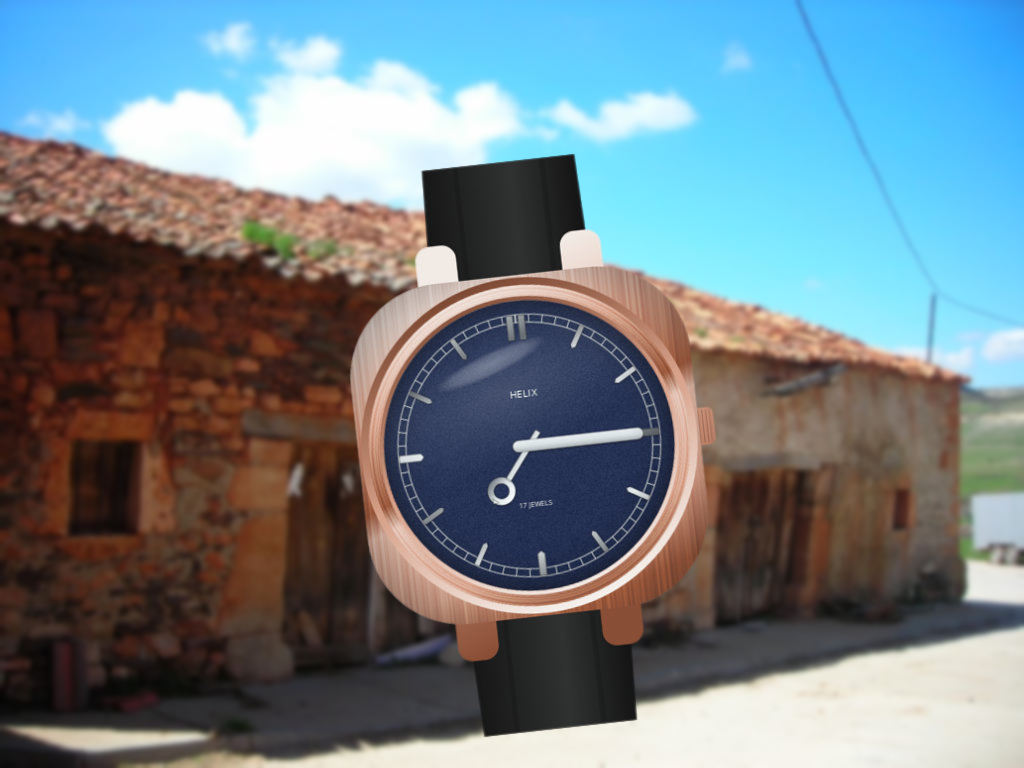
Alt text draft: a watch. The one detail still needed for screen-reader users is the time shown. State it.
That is 7:15
